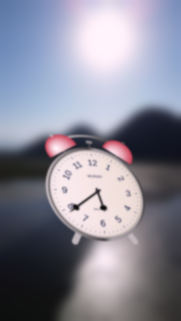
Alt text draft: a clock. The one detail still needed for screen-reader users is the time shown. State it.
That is 5:39
